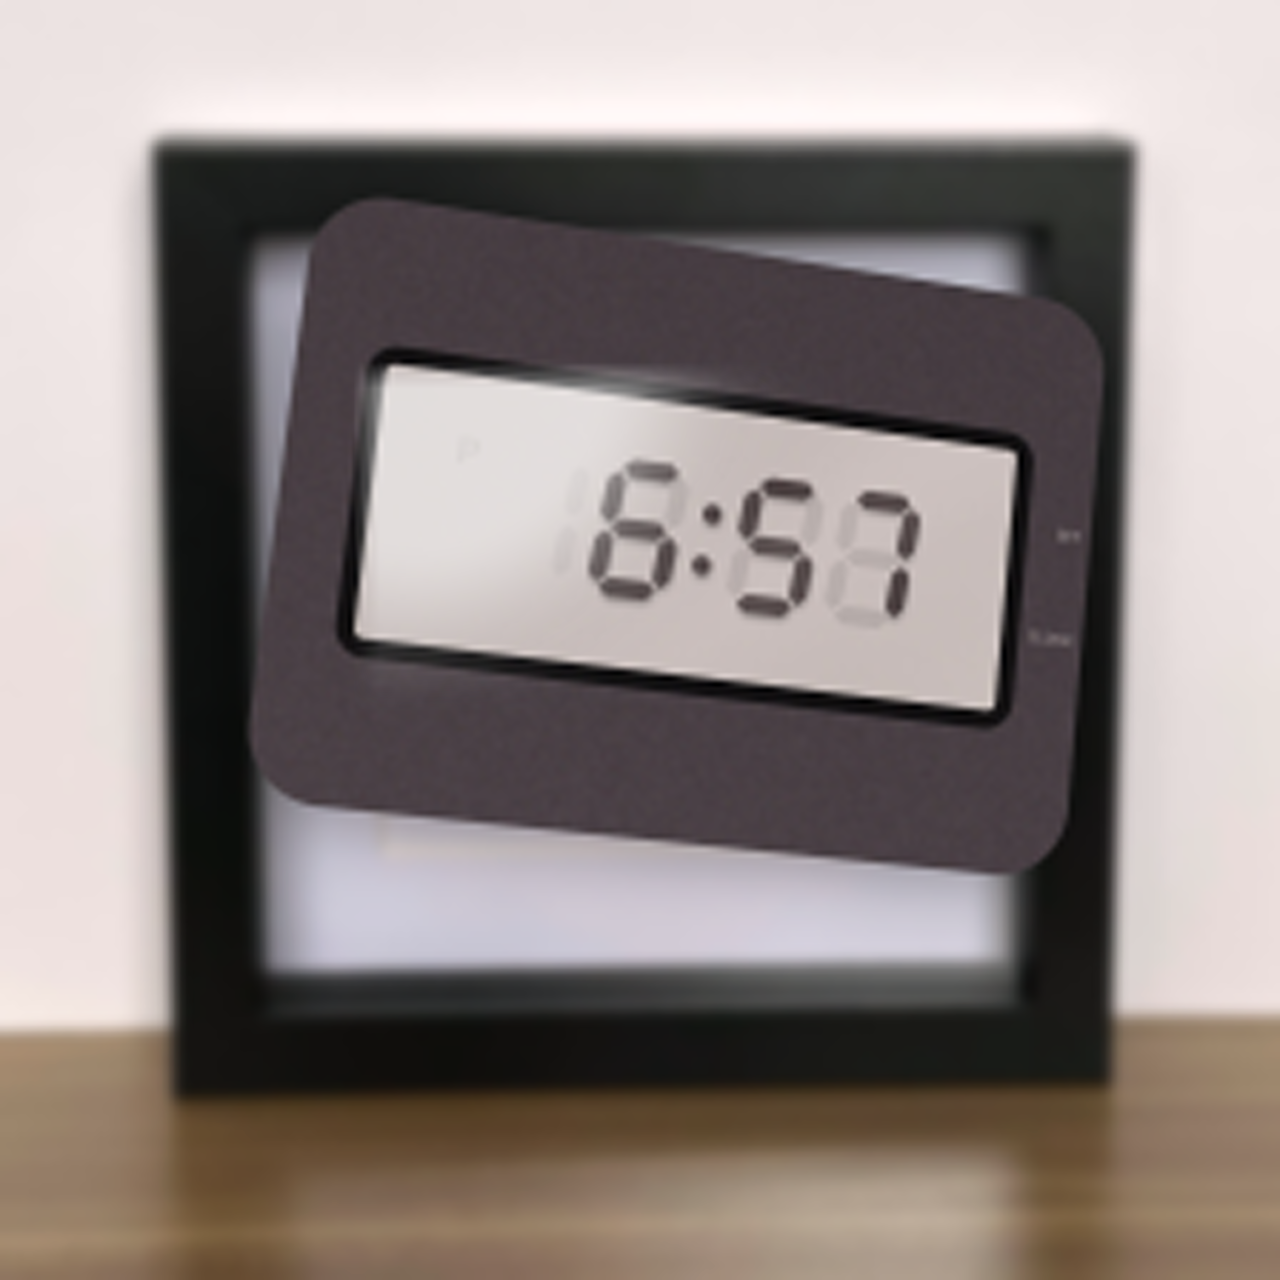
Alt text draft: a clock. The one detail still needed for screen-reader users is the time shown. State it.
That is 6:57
